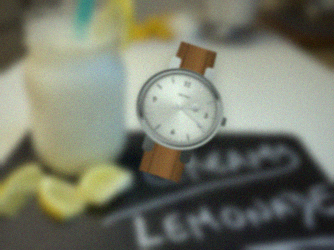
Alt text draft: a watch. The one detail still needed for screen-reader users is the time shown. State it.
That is 2:19
